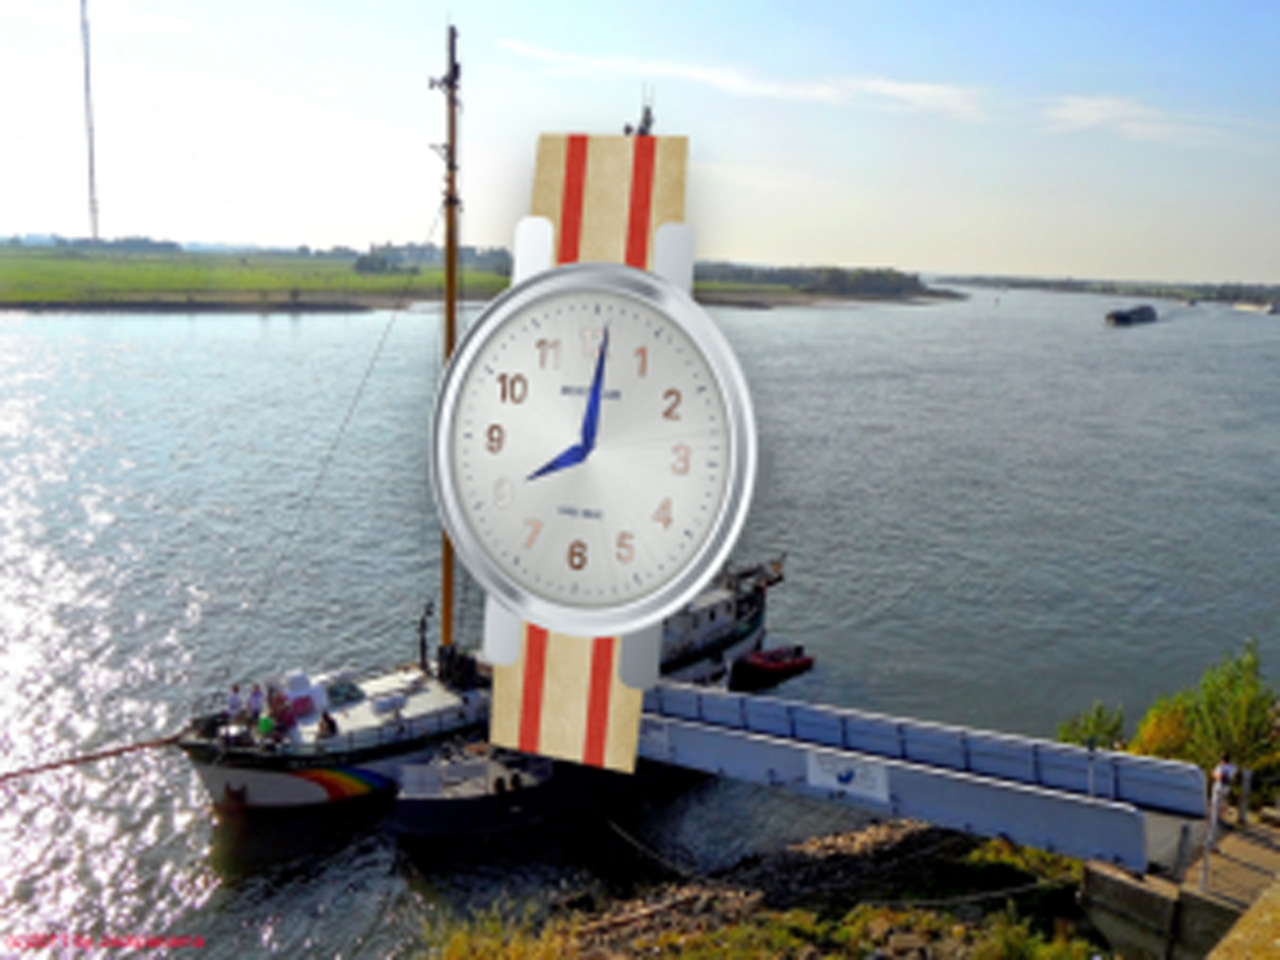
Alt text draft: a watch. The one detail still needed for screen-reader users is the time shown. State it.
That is 8:01
